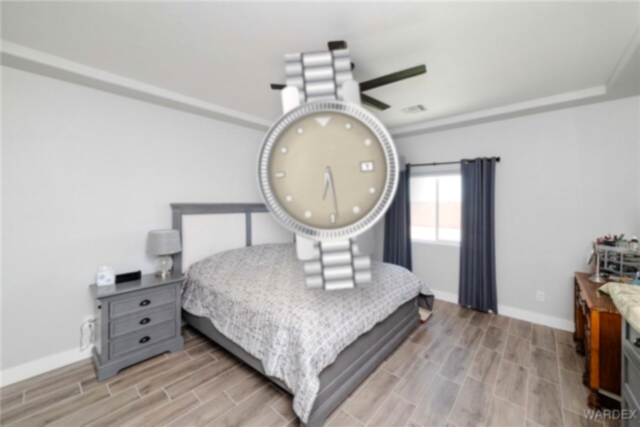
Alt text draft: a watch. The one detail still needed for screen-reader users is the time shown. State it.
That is 6:29
